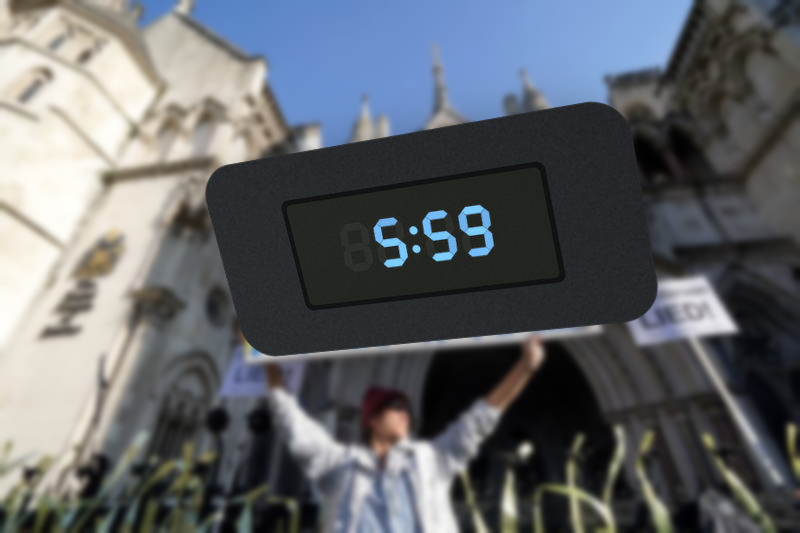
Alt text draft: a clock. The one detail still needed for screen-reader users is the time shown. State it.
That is 5:59
